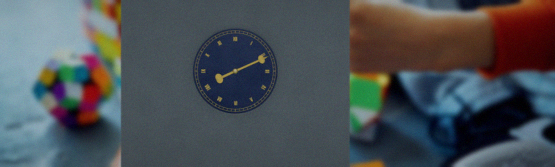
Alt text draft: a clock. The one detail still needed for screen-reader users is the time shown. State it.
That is 8:11
